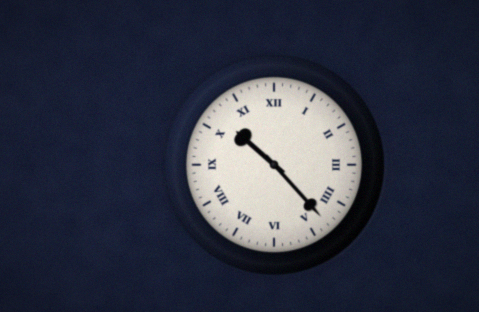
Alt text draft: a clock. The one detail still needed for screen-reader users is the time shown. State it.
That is 10:23
